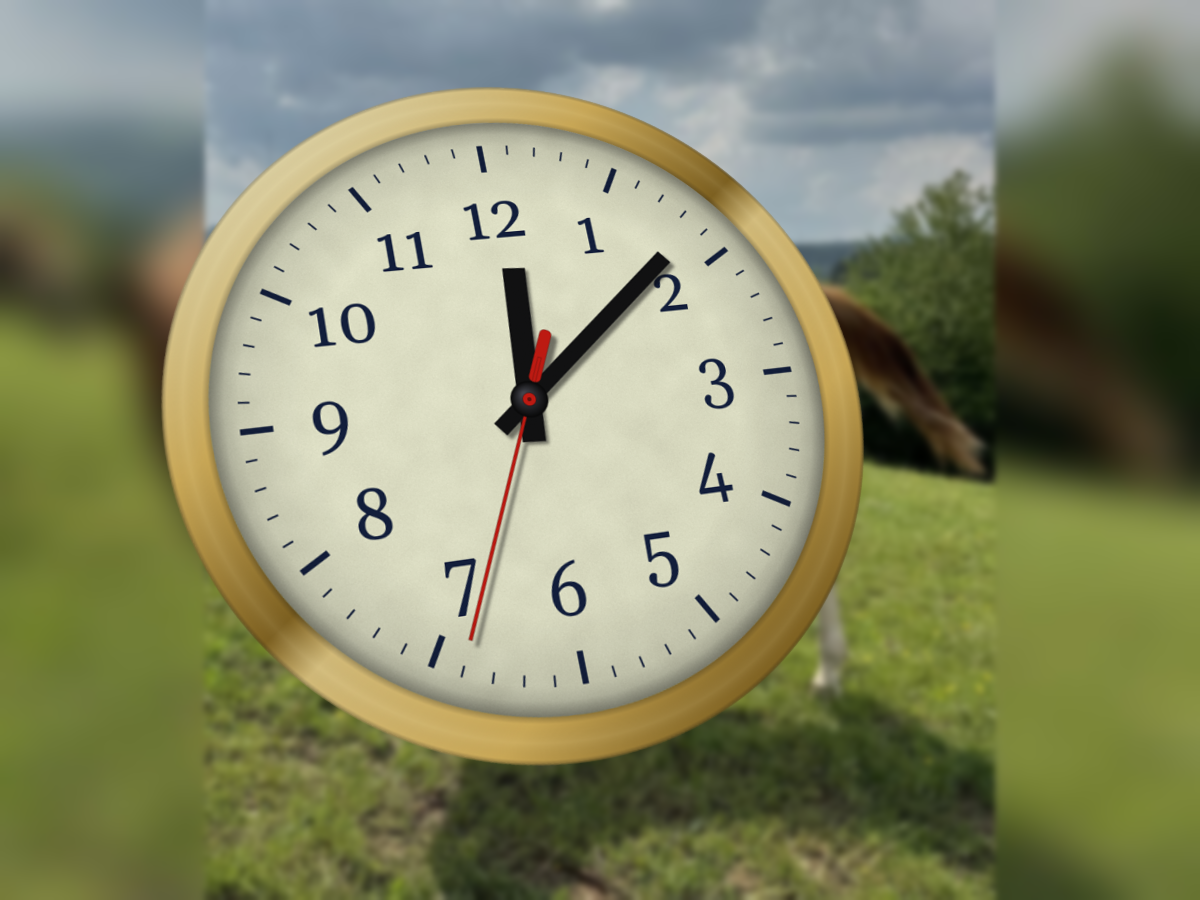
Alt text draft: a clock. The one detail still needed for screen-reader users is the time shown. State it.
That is 12:08:34
